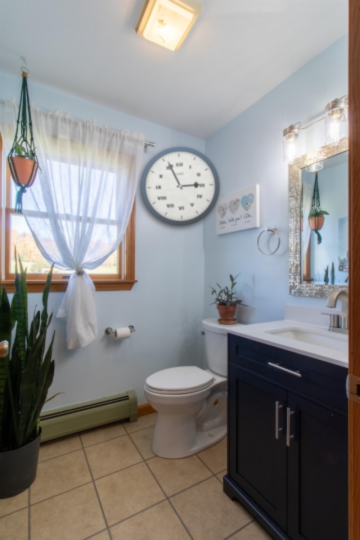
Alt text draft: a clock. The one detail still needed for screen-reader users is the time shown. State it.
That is 2:56
